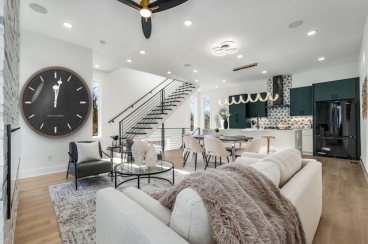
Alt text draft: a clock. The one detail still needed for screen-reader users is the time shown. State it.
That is 12:02
